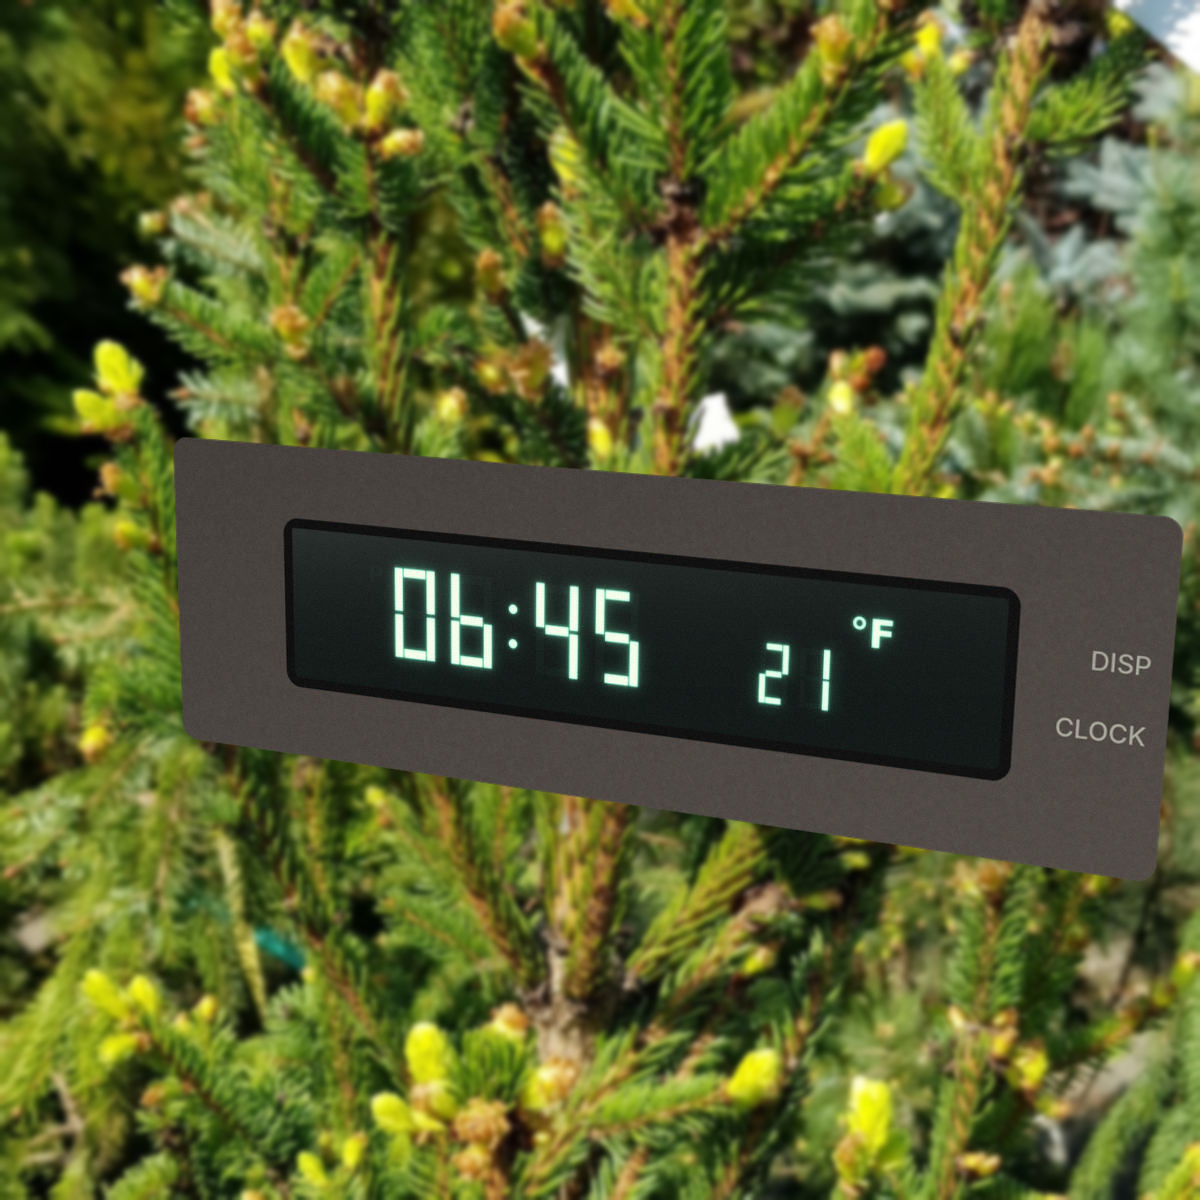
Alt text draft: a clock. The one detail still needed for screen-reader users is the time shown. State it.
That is 6:45
